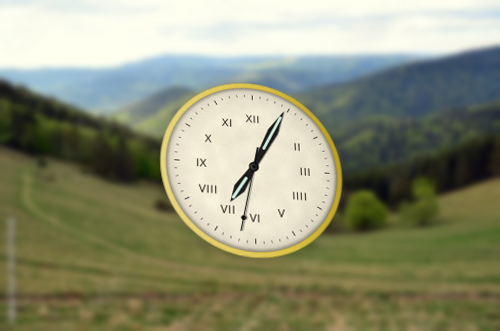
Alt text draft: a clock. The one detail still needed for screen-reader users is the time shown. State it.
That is 7:04:32
